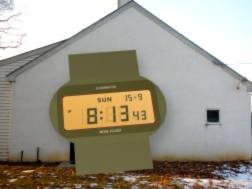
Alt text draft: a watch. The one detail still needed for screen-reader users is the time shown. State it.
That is 8:13:43
